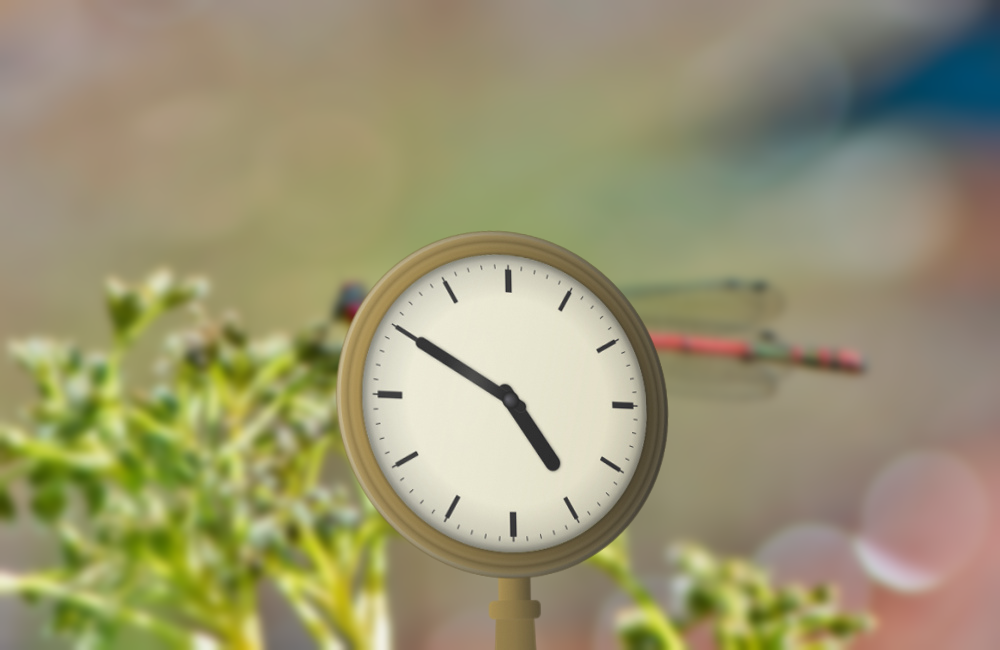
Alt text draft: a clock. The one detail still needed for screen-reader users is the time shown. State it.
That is 4:50
